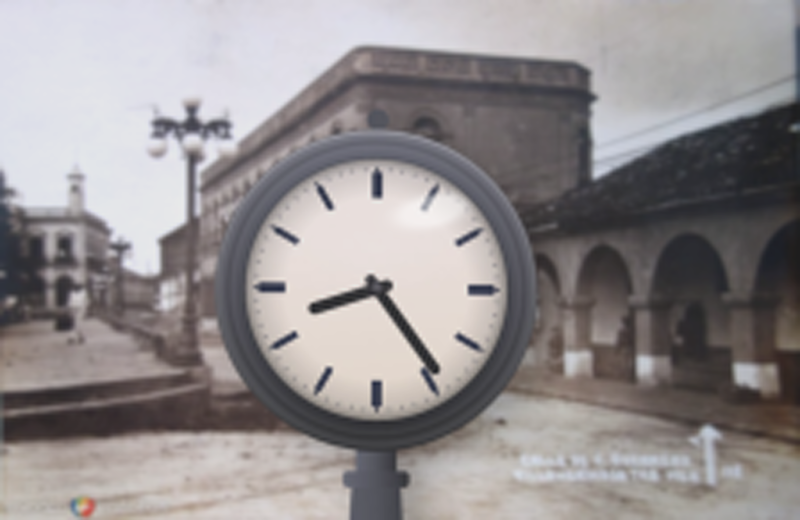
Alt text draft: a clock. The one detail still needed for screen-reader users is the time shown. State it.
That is 8:24
